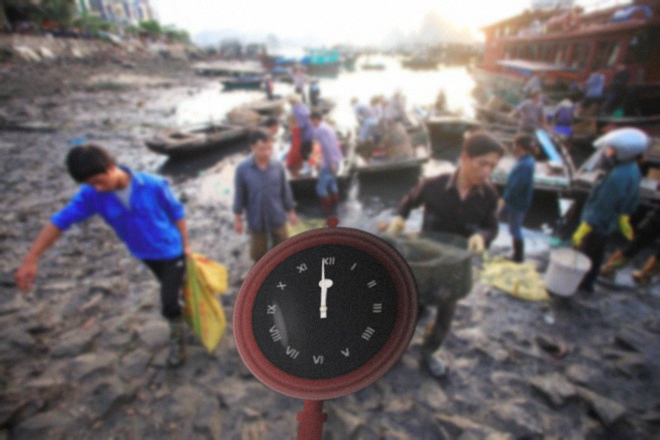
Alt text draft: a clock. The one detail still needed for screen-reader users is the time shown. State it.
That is 11:59
